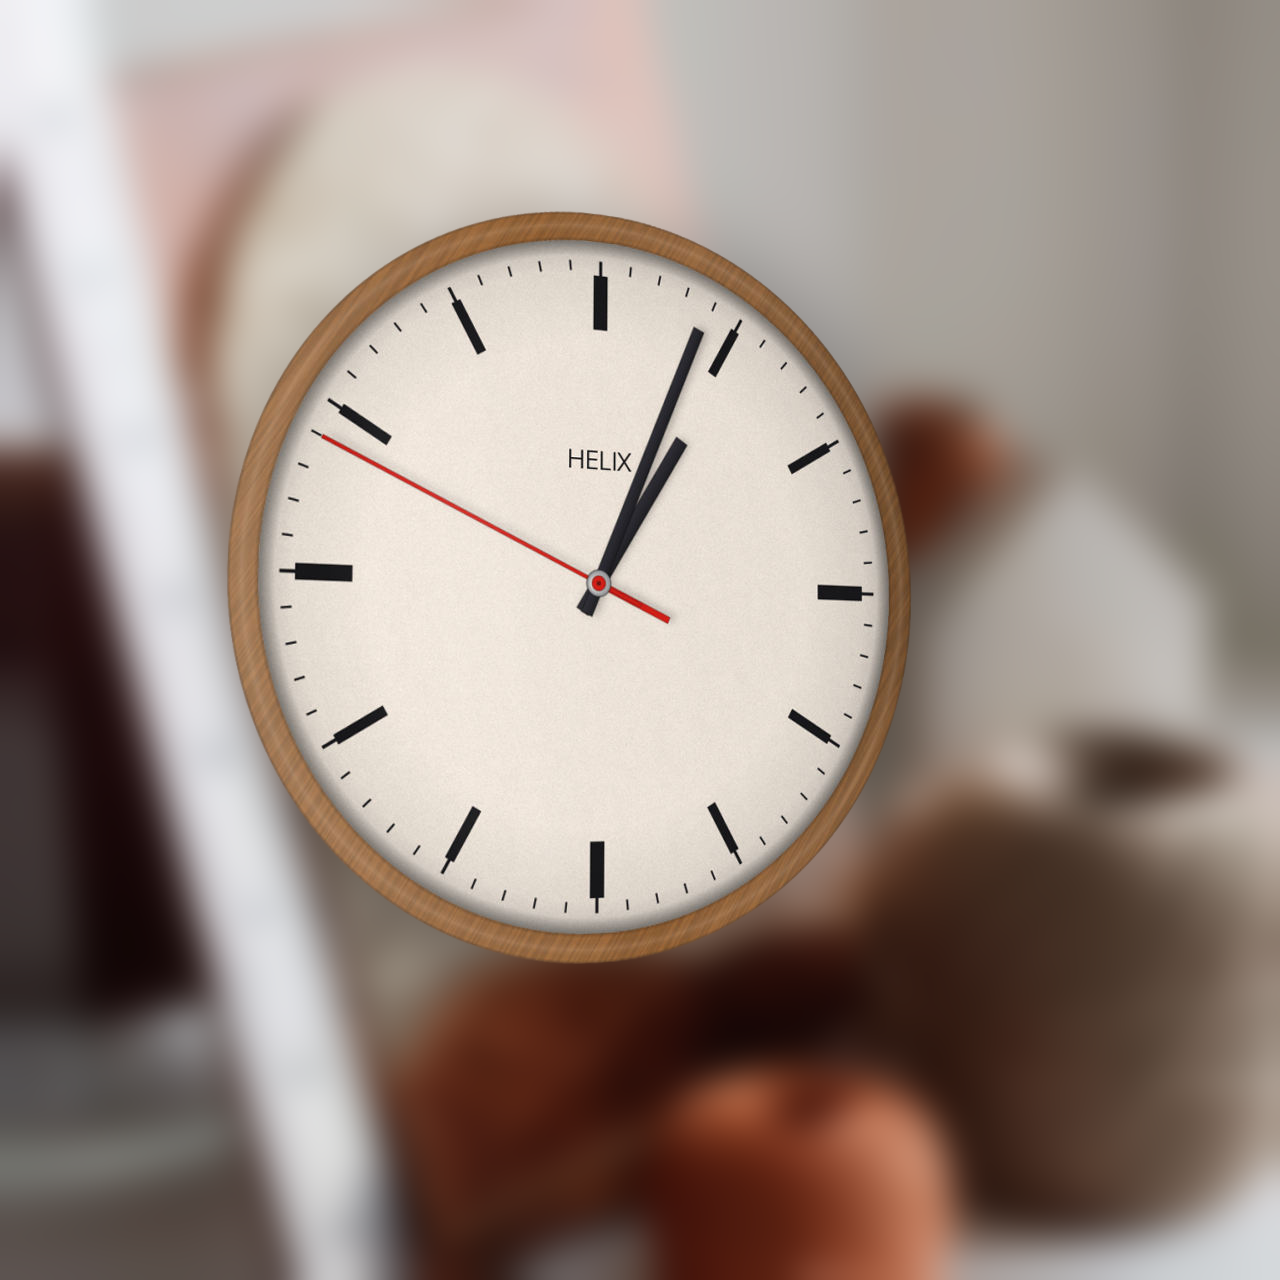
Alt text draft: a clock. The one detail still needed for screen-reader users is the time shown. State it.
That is 1:03:49
